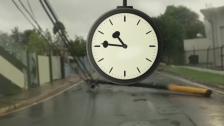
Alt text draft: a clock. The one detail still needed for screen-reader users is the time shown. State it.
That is 10:46
